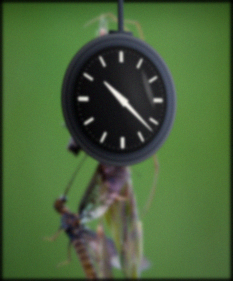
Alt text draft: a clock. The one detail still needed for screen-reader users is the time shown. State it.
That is 10:22
